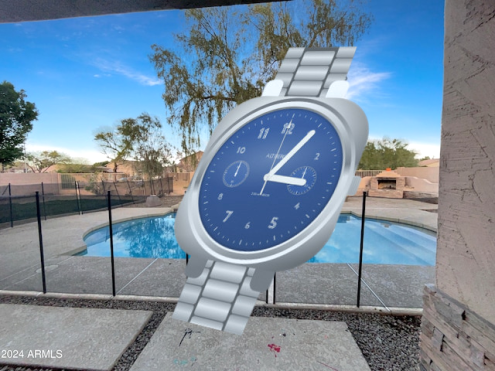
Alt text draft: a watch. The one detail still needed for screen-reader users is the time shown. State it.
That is 3:05
